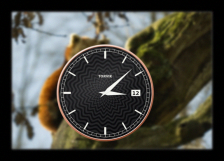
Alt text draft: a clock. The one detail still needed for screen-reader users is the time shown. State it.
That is 3:08
